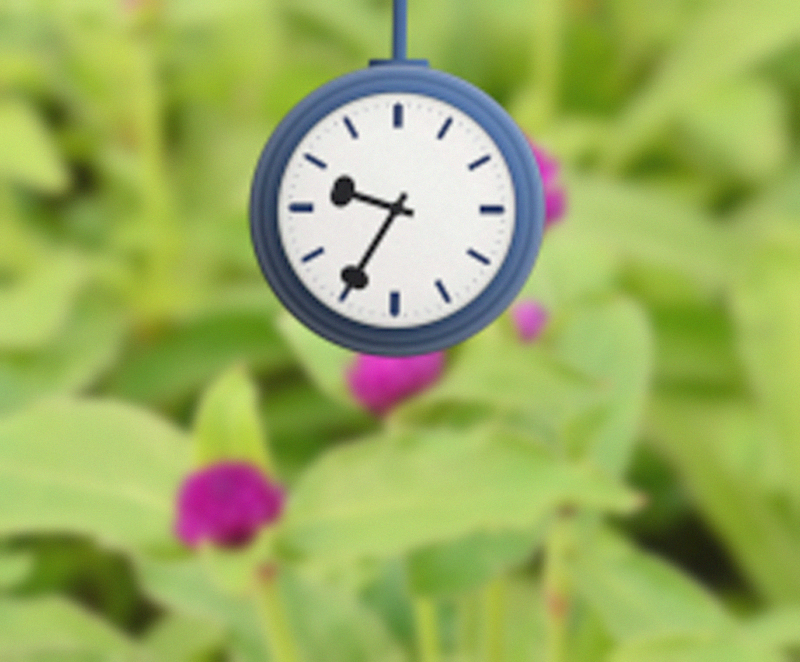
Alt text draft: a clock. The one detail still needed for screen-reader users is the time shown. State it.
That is 9:35
